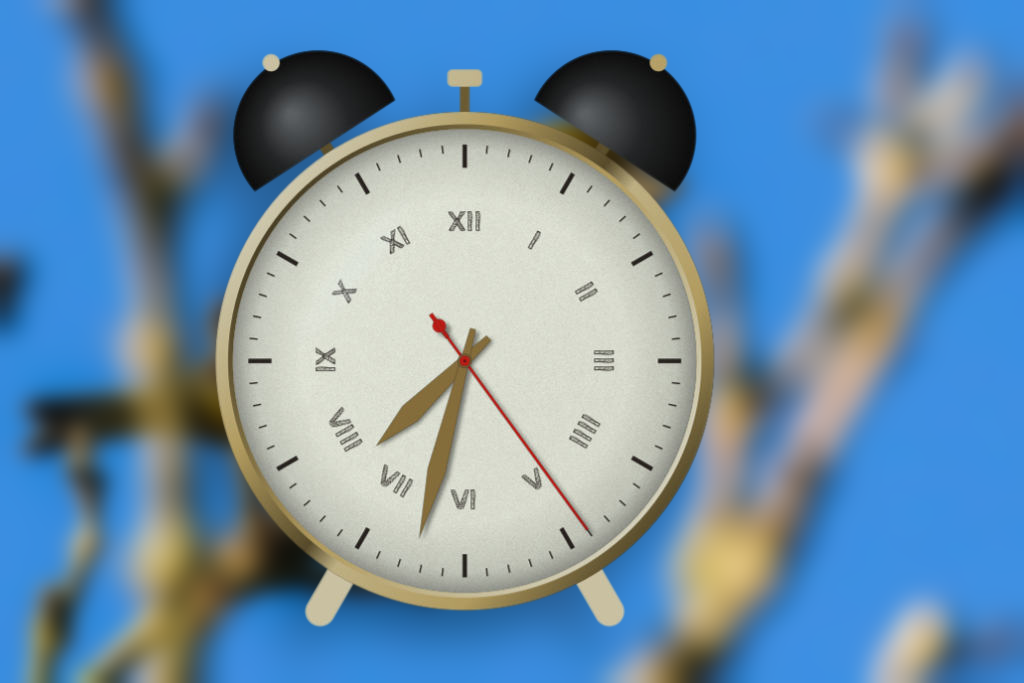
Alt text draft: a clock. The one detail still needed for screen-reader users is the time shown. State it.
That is 7:32:24
